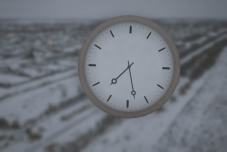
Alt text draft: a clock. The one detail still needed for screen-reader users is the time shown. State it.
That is 7:28
